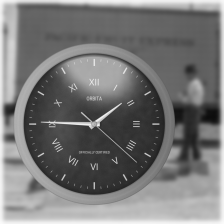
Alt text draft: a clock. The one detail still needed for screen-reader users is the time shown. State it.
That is 1:45:22
